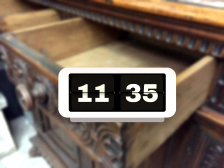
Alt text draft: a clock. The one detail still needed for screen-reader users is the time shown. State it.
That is 11:35
